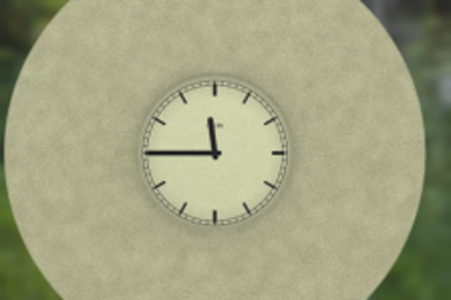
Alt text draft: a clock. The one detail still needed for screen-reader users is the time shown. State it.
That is 11:45
